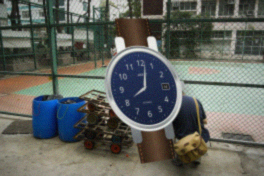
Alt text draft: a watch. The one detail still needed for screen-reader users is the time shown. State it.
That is 8:02
